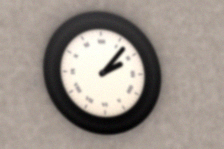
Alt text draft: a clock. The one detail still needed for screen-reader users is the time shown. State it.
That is 2:07
